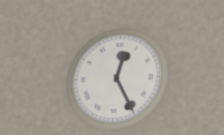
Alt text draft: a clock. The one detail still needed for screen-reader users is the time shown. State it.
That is 12:25
